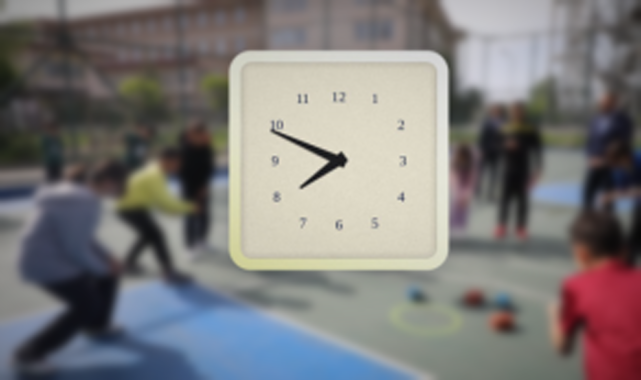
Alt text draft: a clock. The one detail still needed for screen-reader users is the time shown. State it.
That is 7:49
